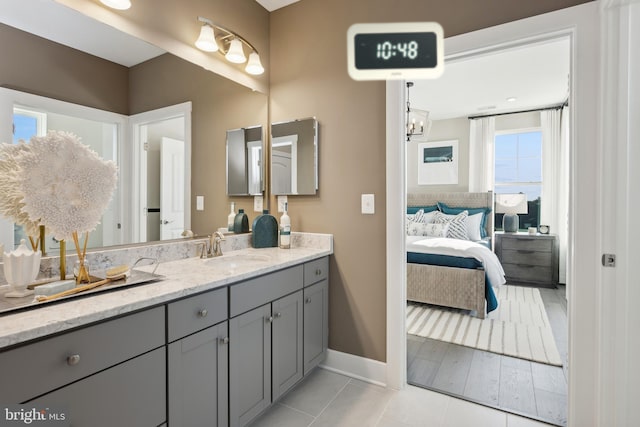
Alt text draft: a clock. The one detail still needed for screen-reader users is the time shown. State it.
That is 10:48
